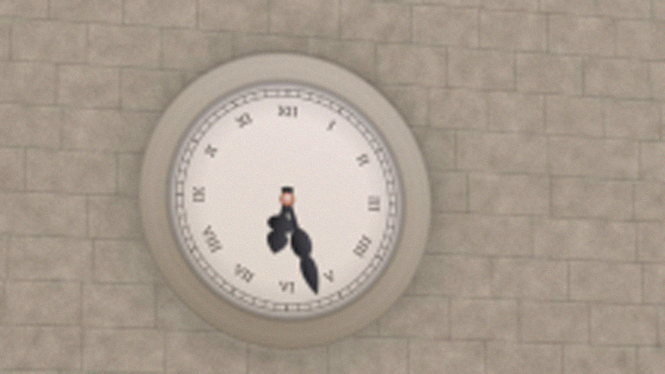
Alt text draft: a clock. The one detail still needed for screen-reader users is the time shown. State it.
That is 6:27
